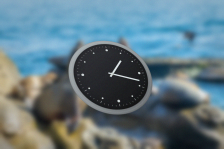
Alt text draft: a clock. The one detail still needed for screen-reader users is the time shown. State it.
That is 1:18
